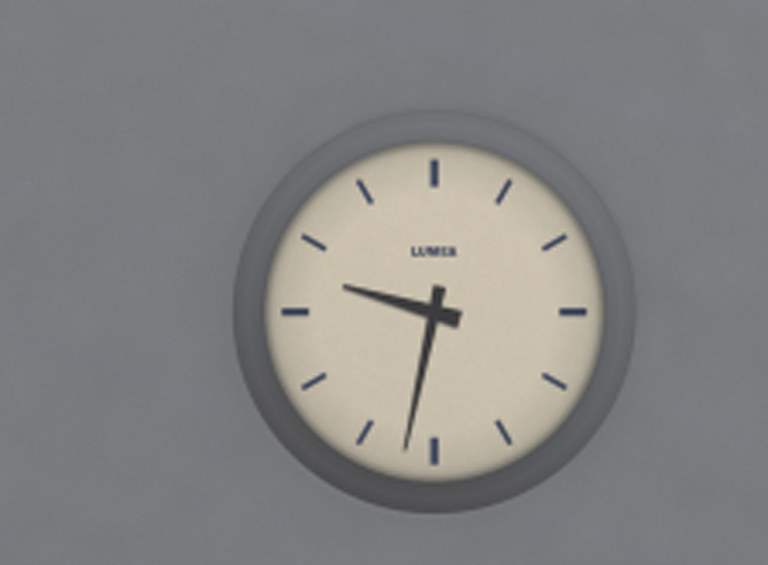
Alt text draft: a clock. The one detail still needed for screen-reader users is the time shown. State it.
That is 9:32
